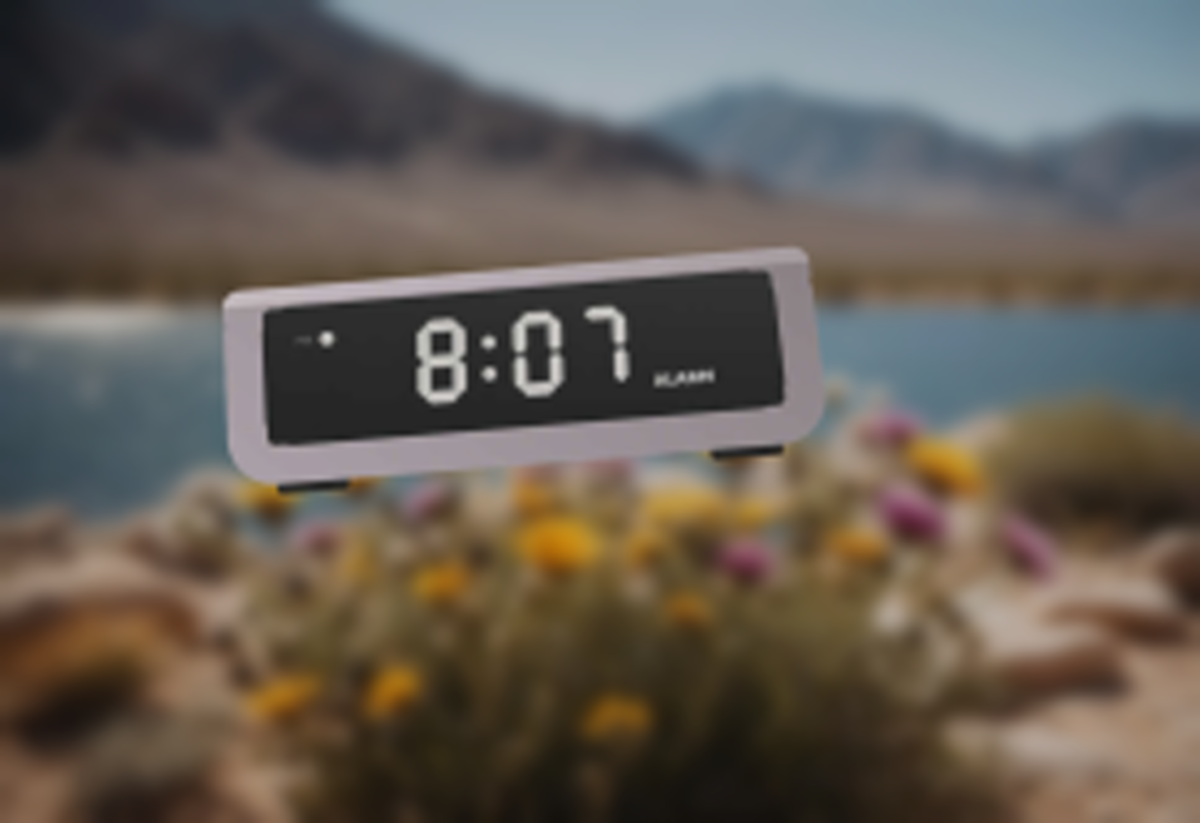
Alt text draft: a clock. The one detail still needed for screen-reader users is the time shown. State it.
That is 8:07
